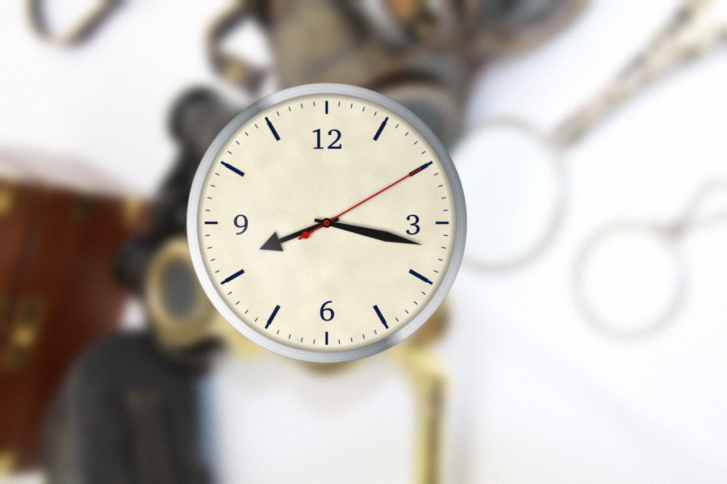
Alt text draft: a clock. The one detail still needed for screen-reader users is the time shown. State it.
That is 8:17:10
